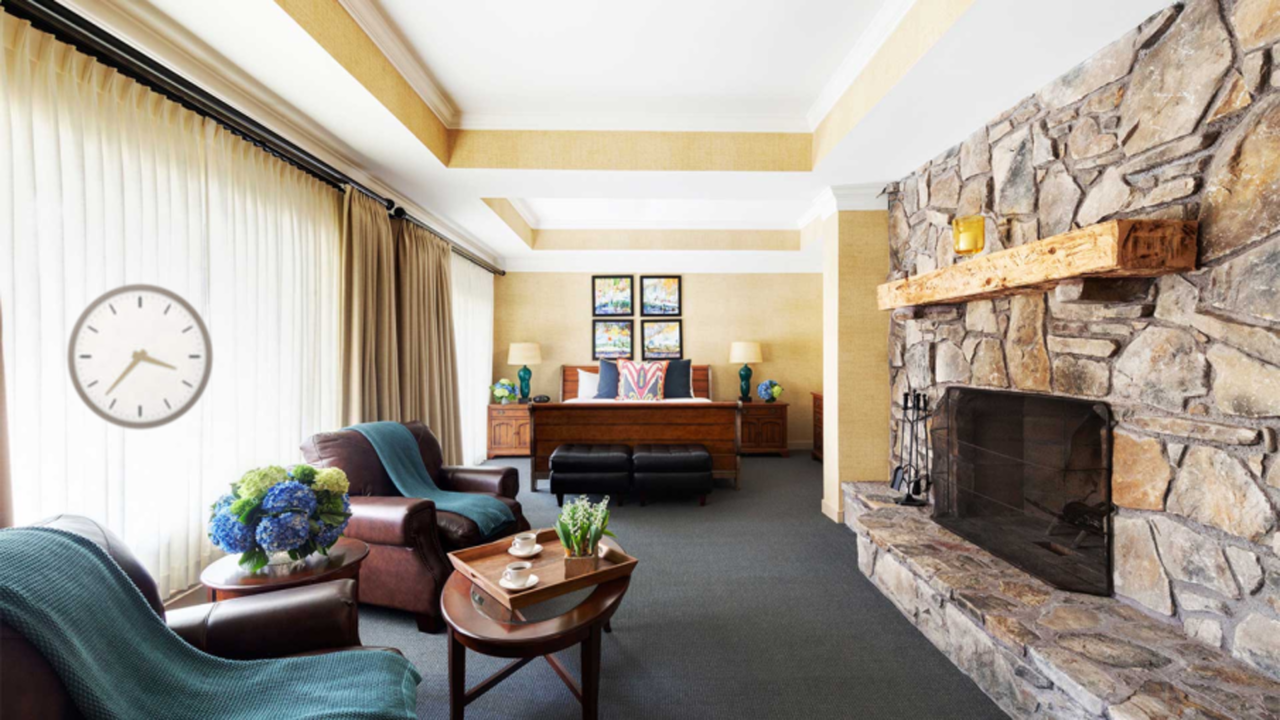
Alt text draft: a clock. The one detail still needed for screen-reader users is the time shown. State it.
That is 3:37
